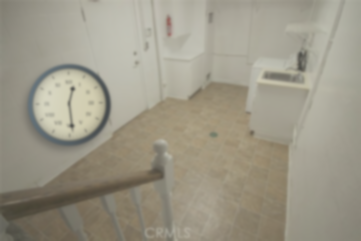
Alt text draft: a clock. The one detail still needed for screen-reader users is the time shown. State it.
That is 12:29
